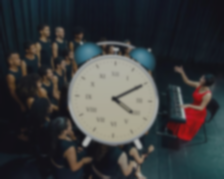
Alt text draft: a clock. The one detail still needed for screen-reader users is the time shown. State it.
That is 4:10
